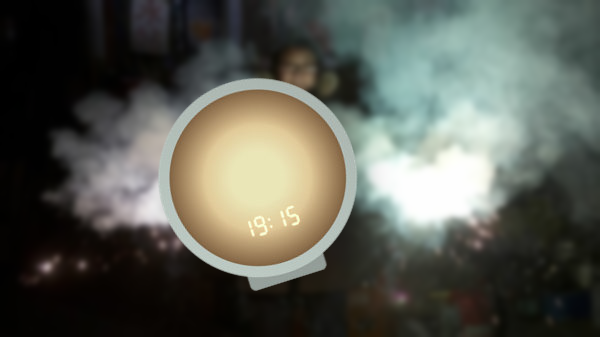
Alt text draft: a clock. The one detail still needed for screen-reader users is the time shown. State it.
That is 19:15
